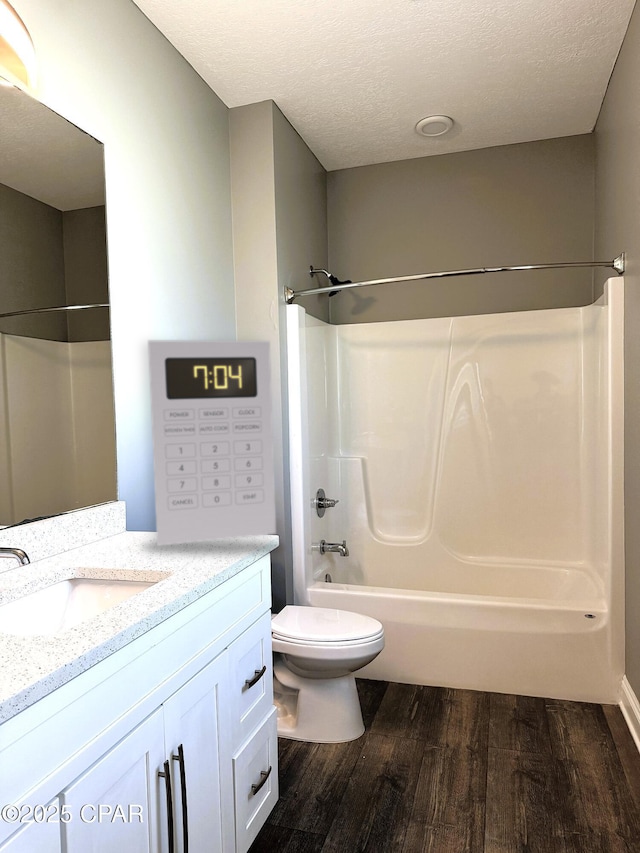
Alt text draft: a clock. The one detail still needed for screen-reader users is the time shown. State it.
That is 7:04
